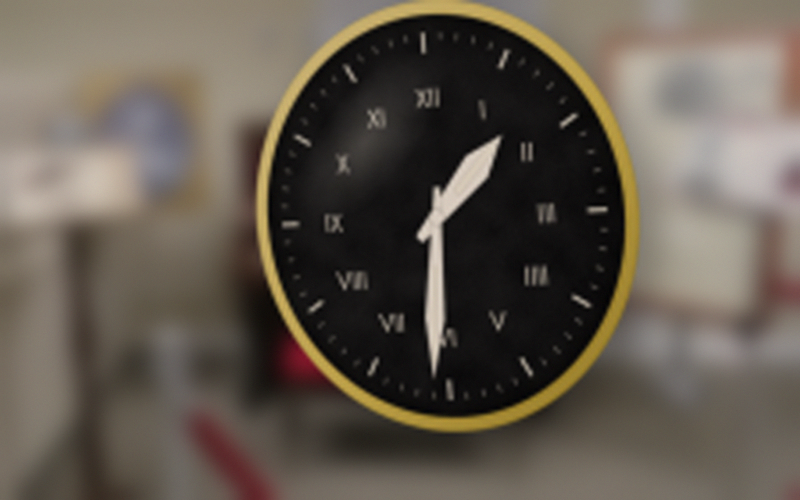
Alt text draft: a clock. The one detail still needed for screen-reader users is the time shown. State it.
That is 1:31
